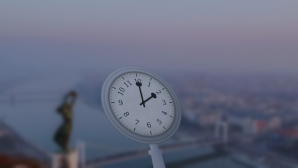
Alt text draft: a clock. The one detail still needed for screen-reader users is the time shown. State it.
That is 2:00
